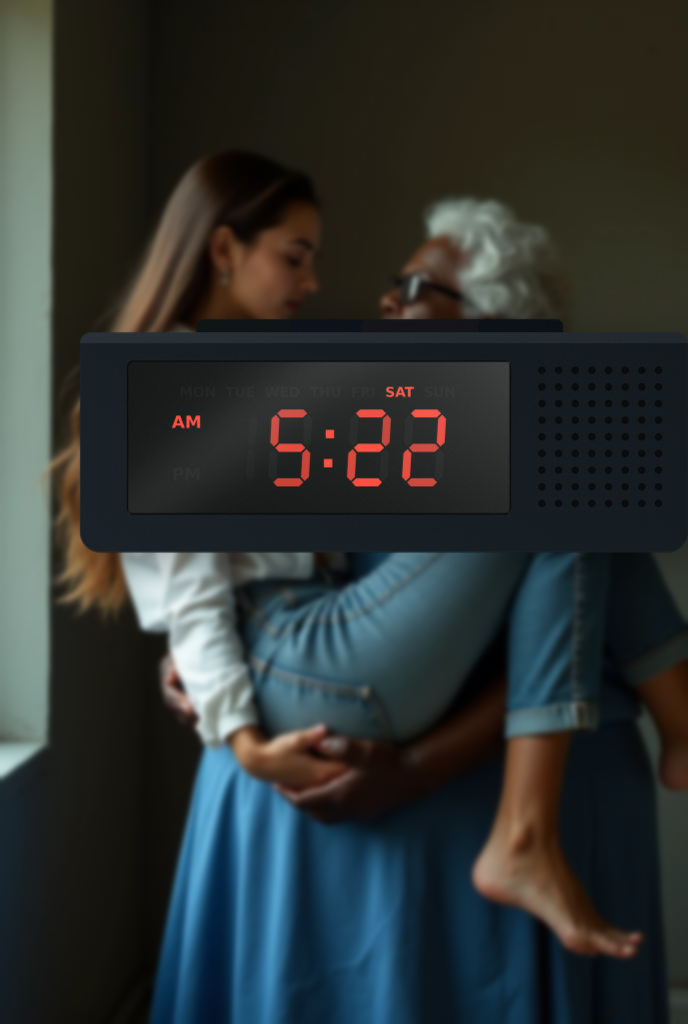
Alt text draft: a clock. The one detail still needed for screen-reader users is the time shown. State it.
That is 5:22
